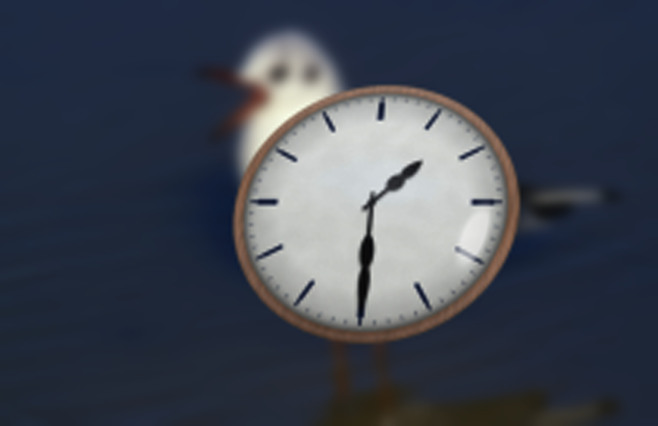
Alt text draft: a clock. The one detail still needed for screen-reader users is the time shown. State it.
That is 1:30
